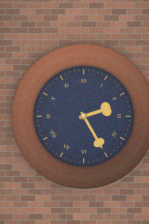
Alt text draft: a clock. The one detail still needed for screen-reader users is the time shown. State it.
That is 2:25
